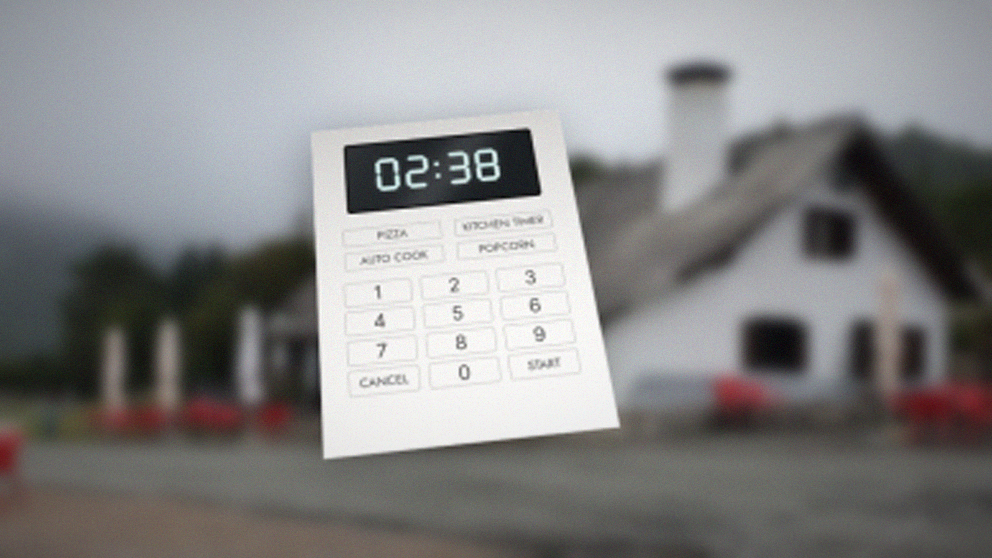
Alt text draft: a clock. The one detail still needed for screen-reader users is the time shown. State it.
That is 2:38
